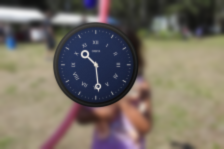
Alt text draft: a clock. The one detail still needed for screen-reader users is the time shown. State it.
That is 10:29
